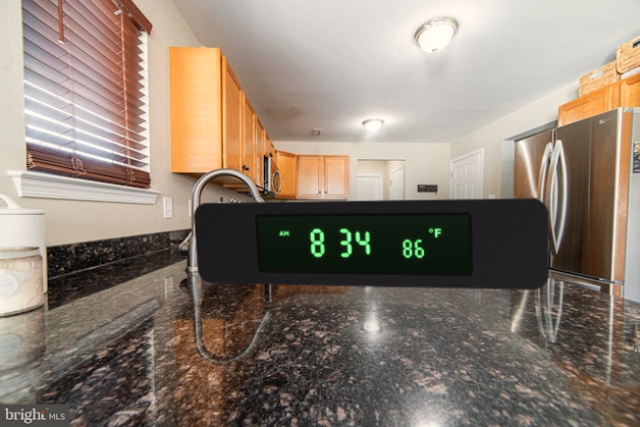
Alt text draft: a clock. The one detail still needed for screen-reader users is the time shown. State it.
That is 8:34
